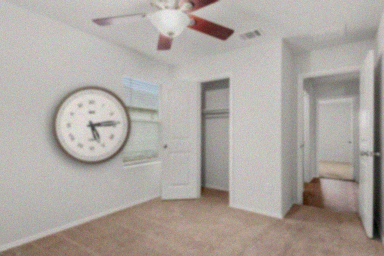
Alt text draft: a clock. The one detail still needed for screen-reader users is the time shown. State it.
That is 5:14
